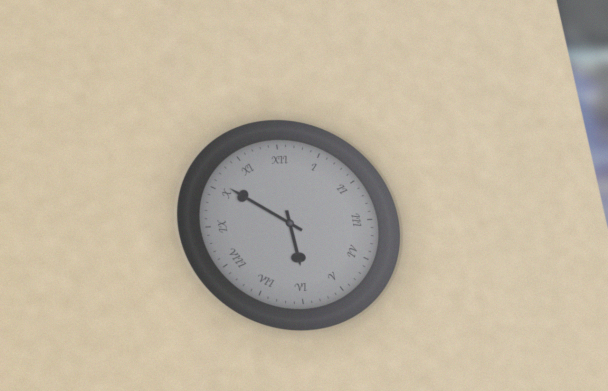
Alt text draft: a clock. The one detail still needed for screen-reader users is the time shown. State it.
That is 5:51
